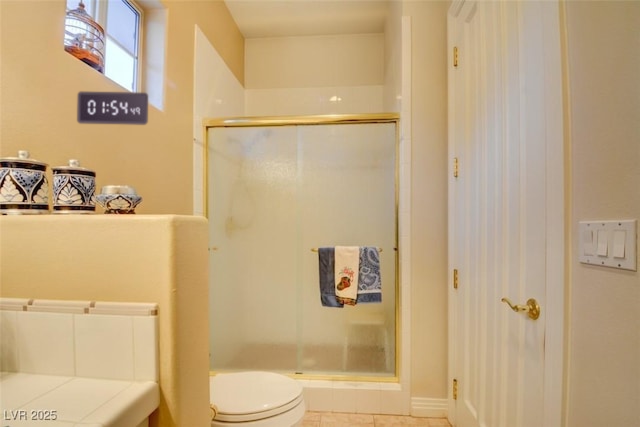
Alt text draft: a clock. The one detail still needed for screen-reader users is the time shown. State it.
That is 1:54
